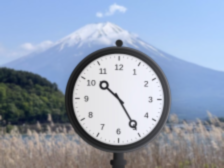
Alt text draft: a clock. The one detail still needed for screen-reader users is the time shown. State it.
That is 10:25
